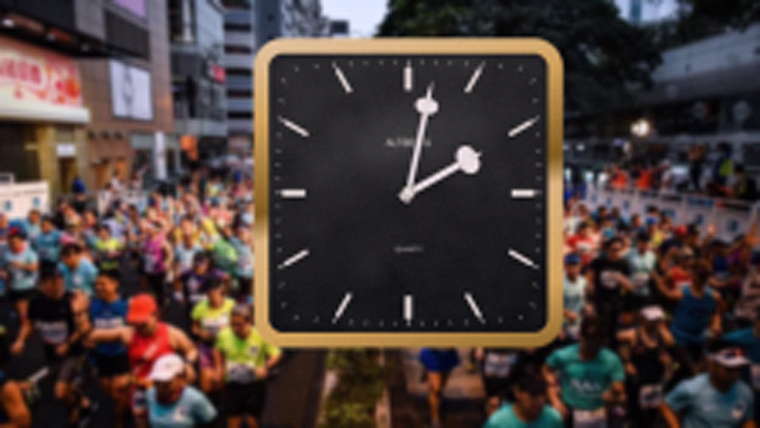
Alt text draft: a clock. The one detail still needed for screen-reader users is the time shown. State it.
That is 2:02
